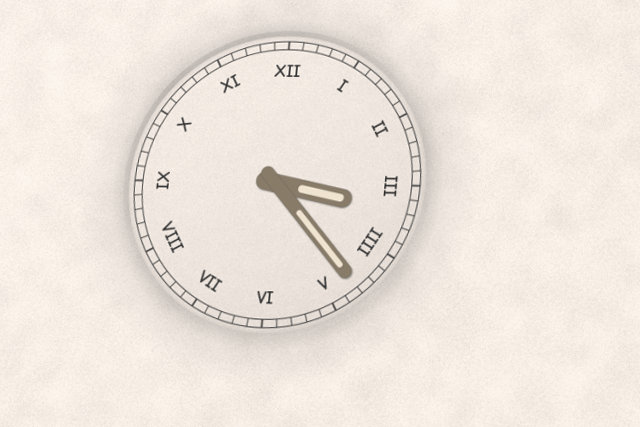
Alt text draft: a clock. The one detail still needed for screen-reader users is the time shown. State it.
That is 3:23
